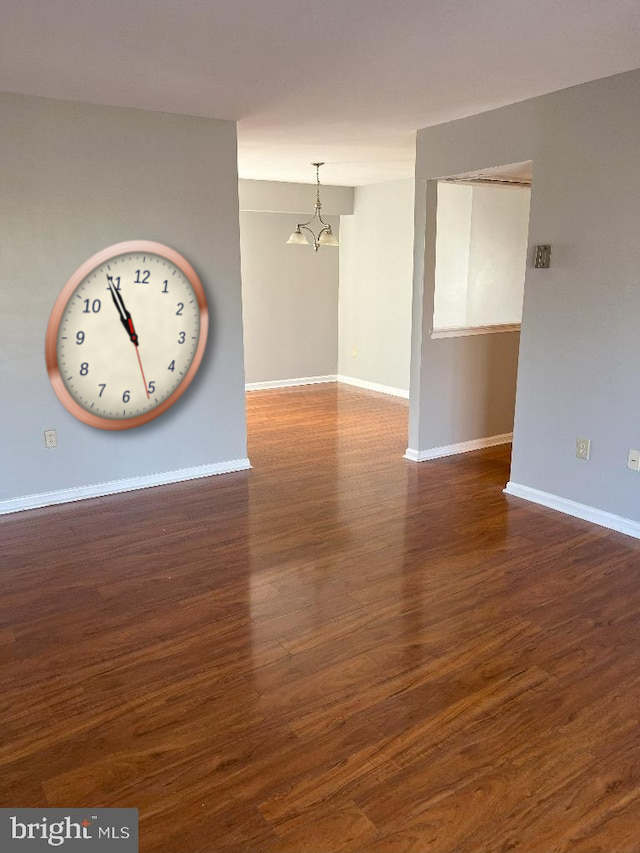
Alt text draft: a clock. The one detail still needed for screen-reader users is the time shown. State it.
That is 10:54:26
